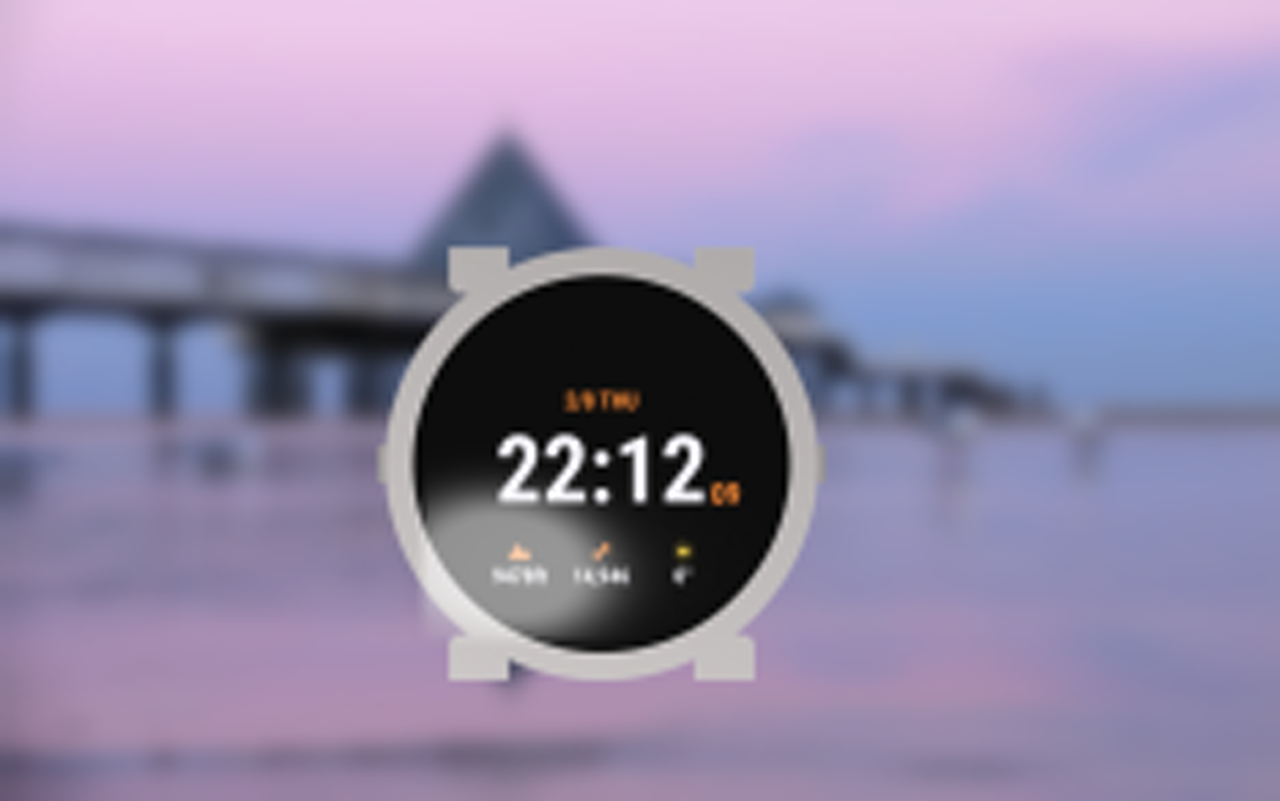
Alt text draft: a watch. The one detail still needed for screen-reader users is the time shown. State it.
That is 22:12
